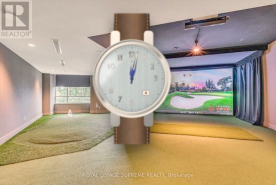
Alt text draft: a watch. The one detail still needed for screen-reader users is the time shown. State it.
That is 12:02
